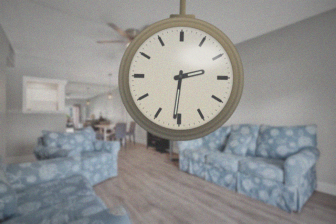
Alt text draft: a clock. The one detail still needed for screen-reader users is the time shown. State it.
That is 2:31
